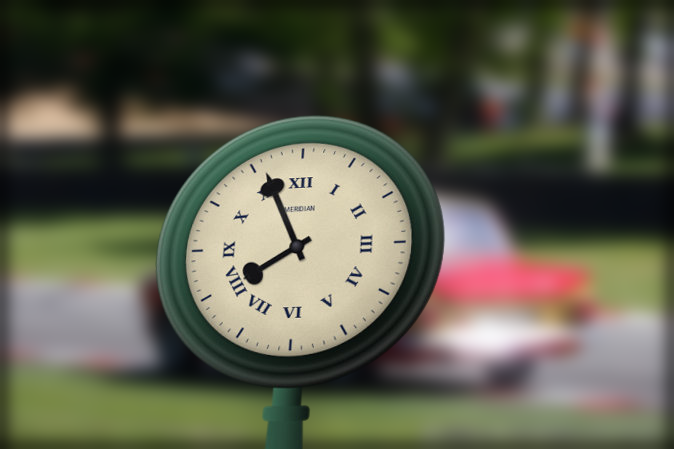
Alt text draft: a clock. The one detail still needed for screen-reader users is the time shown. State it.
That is 7:56
